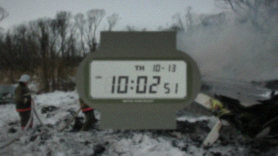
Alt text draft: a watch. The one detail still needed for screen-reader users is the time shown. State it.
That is 10:02:51
